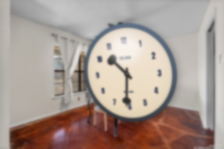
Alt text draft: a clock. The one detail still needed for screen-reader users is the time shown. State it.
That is 10:31
